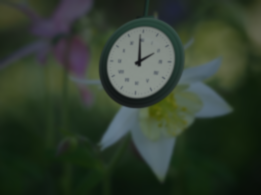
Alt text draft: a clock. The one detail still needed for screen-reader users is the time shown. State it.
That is 1:59
